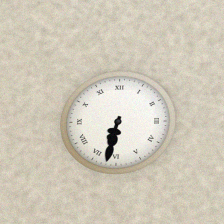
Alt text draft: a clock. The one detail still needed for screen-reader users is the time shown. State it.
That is 6:32
